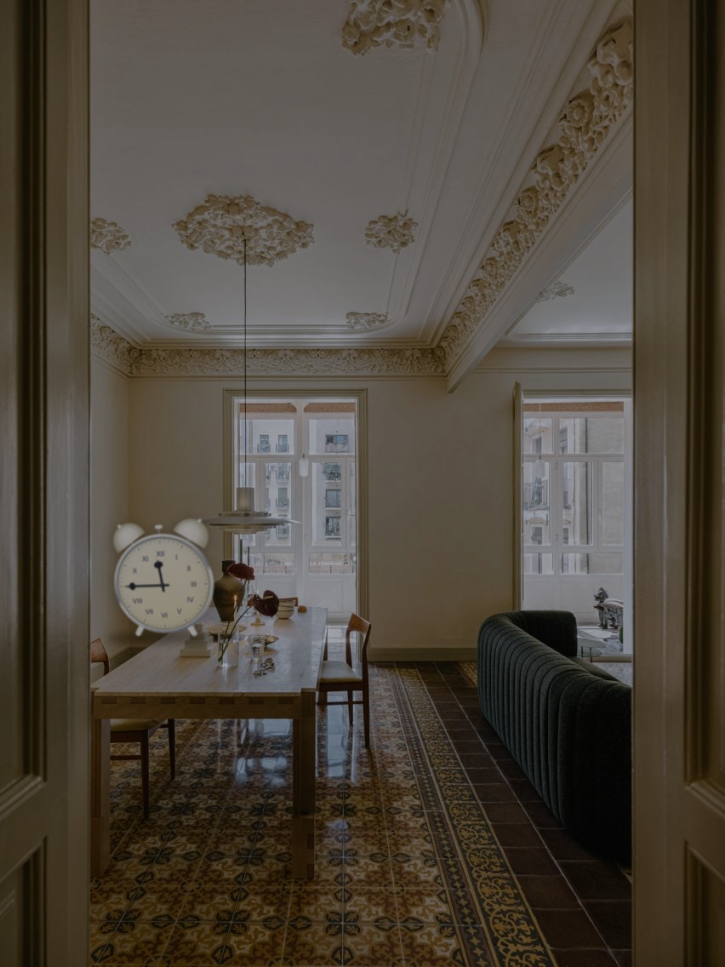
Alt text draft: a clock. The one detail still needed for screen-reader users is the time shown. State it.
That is 11:45
